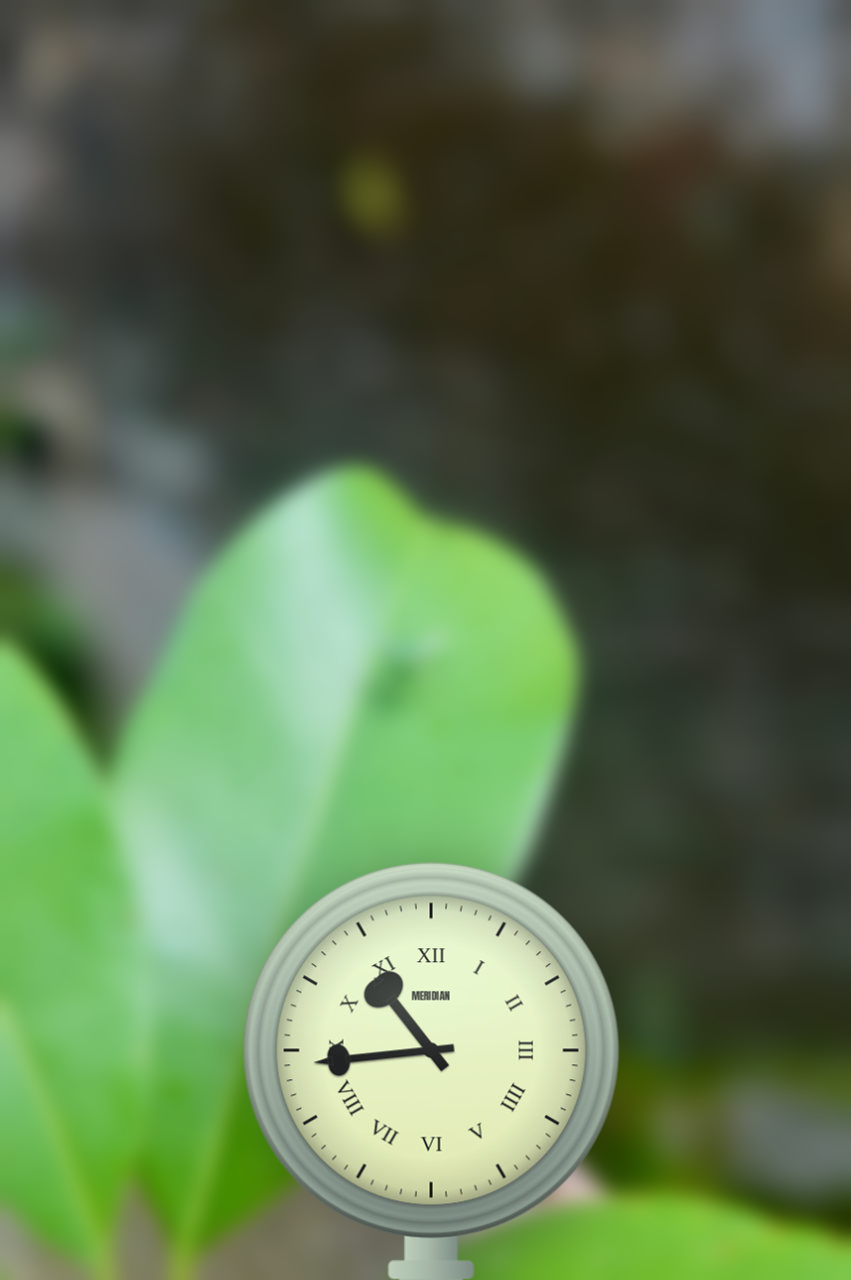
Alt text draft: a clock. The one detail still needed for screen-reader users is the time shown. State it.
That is 10:44
